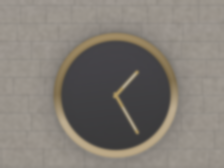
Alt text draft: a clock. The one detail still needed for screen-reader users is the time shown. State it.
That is 1:25
